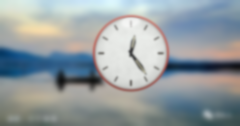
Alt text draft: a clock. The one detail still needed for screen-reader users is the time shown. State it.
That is 12:24
